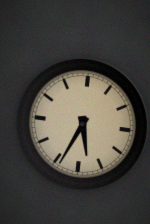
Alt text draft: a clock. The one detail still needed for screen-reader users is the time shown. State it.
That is 5:34
